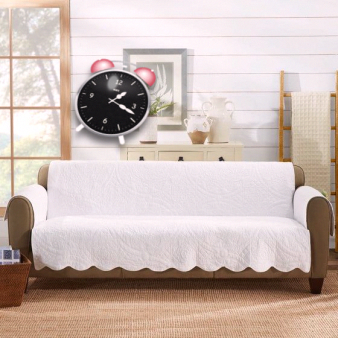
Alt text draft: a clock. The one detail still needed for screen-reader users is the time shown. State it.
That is 1:18
